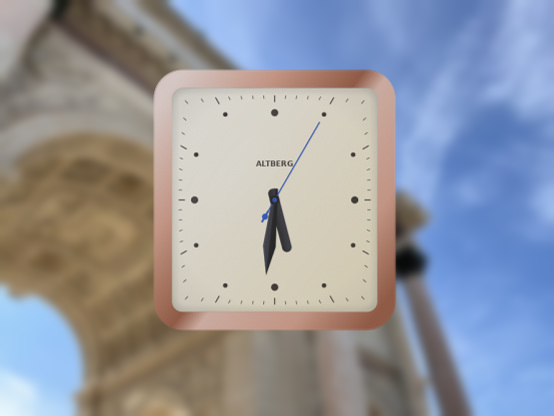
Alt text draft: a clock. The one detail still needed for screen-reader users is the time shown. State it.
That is 5:31:05
